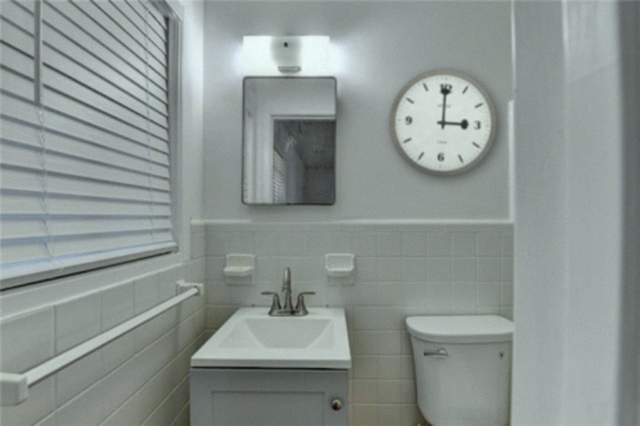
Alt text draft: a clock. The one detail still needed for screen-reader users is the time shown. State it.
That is 3:00
